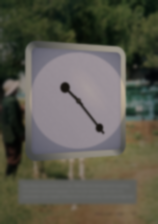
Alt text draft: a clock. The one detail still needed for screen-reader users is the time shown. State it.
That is 10:23
